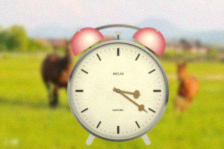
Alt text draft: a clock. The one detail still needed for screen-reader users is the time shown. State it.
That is 3:21
